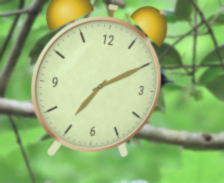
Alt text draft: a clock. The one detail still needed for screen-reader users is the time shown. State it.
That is 7:10
